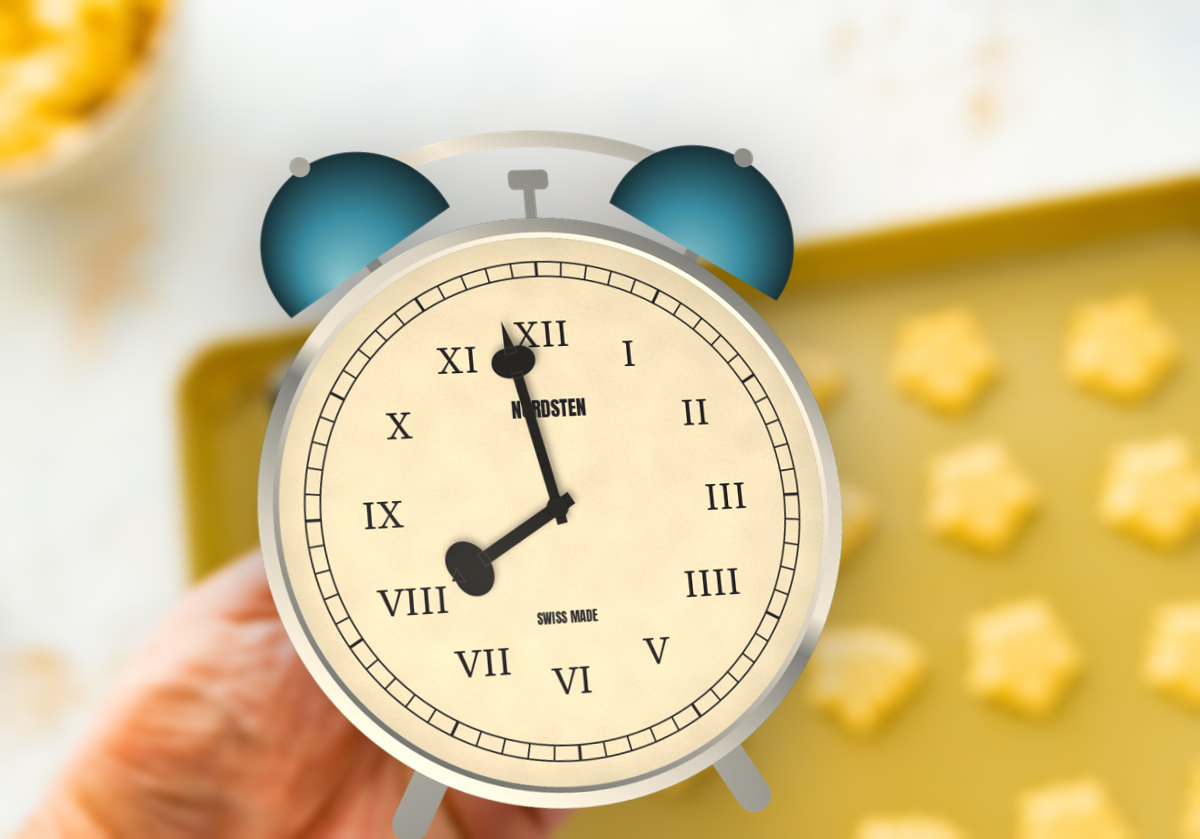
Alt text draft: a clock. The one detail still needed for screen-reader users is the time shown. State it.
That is 7:58
